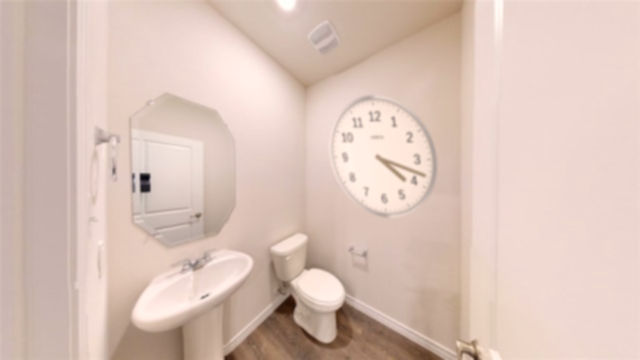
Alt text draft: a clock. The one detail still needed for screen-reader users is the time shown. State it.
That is 4:18
